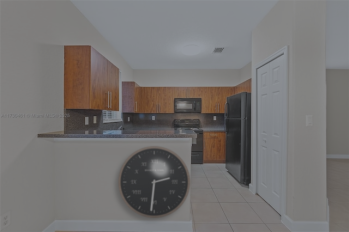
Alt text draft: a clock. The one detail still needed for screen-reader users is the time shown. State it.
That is 2:31
